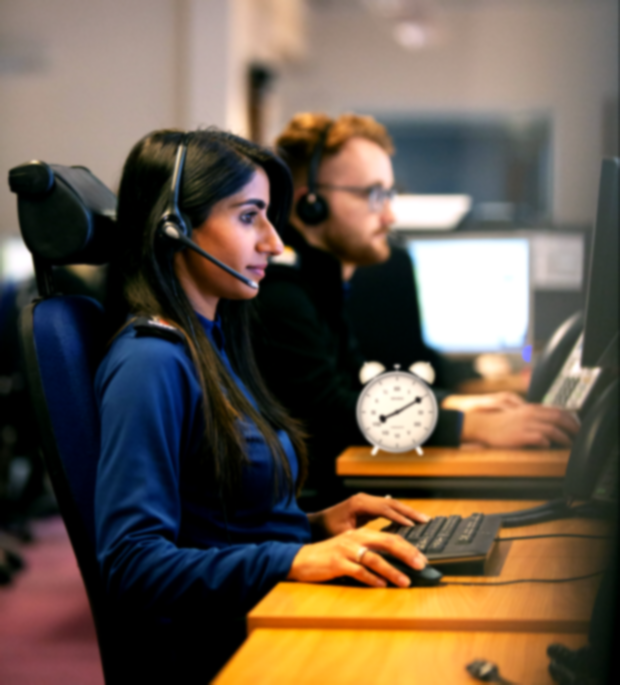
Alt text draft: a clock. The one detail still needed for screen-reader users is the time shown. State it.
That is 8:10
